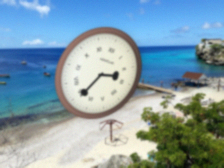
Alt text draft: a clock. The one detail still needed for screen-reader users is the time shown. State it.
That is 2:34
